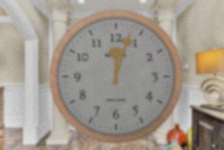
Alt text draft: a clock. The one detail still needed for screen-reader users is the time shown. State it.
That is 12:03
